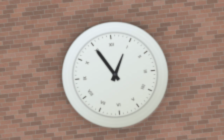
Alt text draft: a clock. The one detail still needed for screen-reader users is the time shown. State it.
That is 12:55
